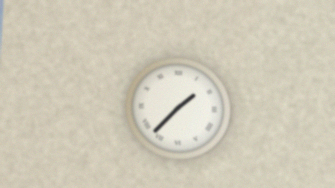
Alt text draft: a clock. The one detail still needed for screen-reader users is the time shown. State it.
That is 1:37
